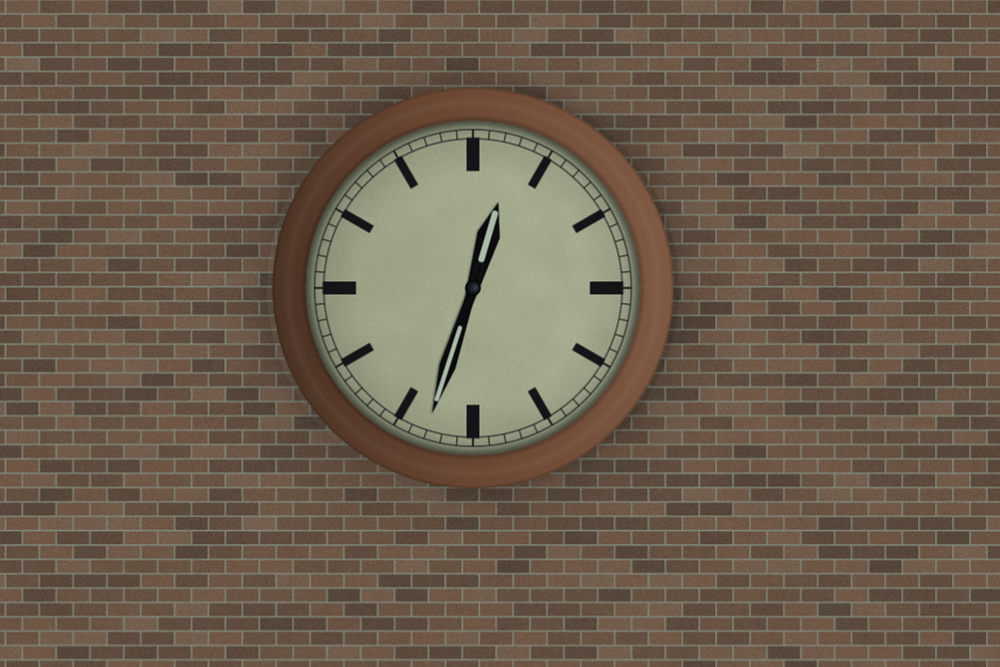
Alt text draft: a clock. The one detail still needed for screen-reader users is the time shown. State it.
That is 12:33
